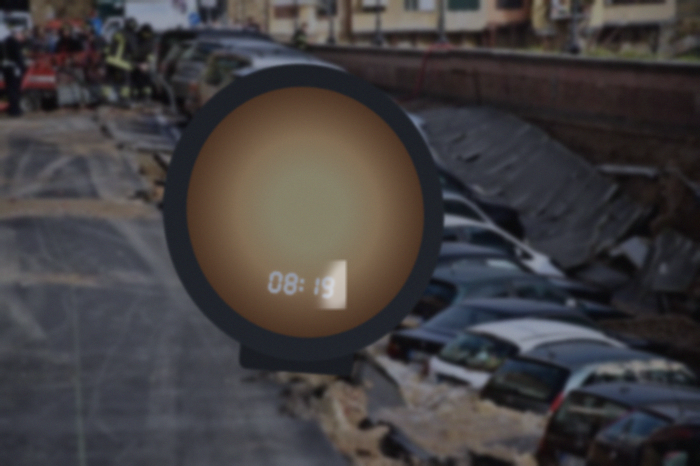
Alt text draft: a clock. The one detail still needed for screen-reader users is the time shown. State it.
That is 8:19
